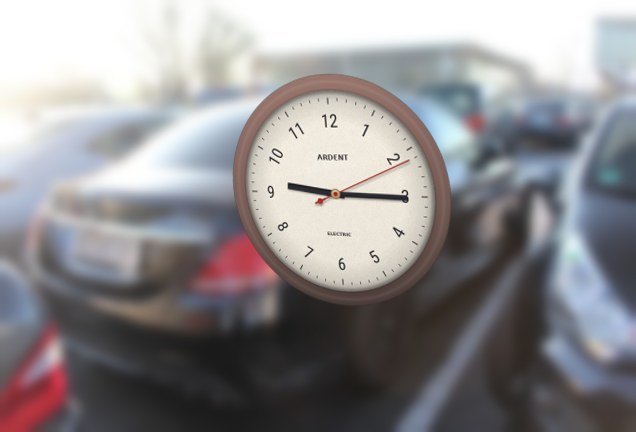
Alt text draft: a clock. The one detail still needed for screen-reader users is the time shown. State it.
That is 9:15:11
